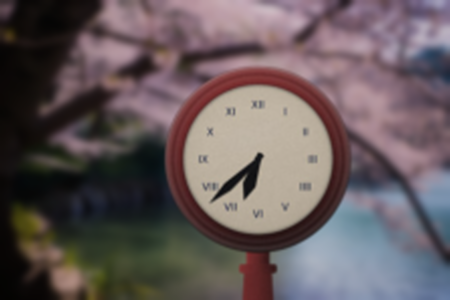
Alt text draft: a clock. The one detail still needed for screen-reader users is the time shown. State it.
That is 6:38
